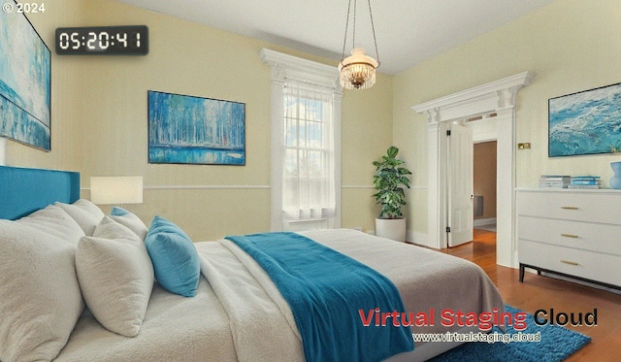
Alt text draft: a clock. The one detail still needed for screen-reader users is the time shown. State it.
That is 5:20:41
